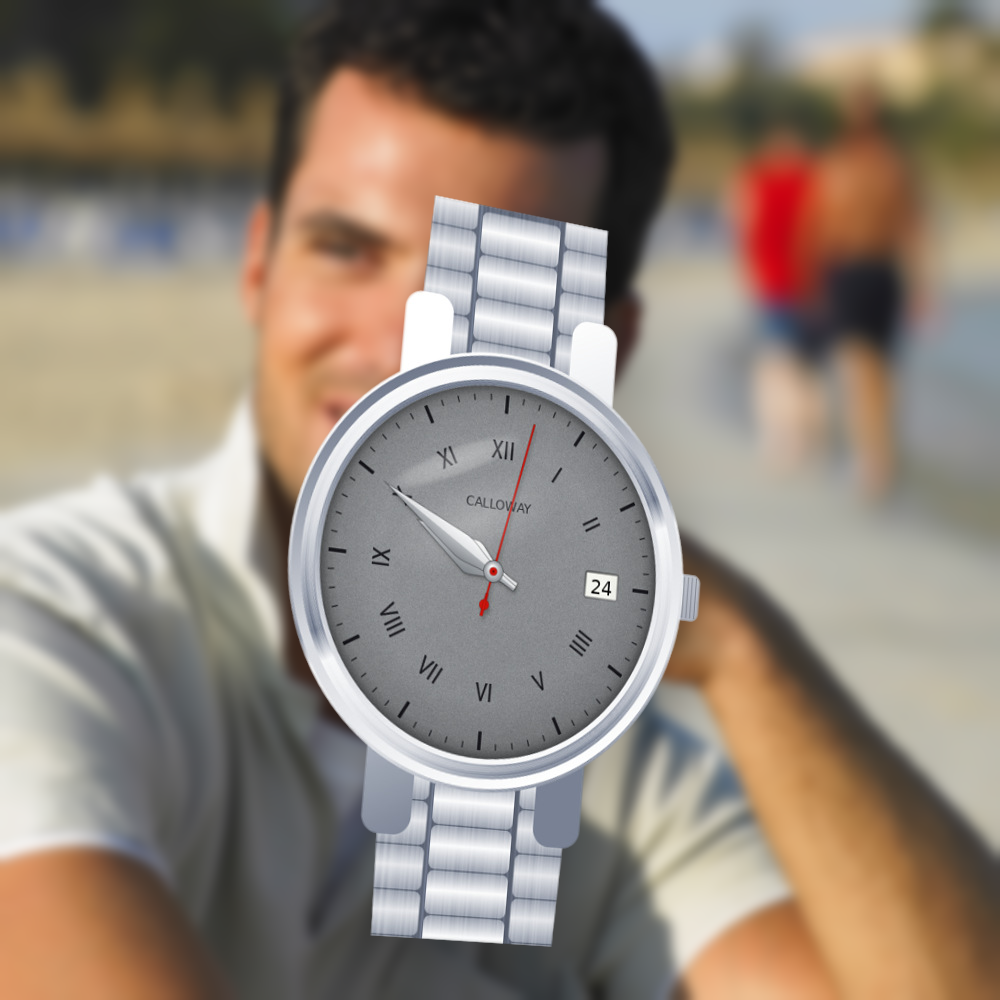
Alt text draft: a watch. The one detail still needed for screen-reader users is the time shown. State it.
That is 9:50:02
